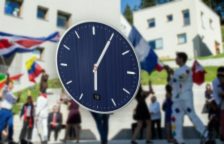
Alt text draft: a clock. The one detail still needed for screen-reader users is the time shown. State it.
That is 6:05
